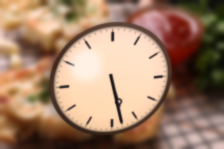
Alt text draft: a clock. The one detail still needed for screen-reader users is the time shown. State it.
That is 5:28
